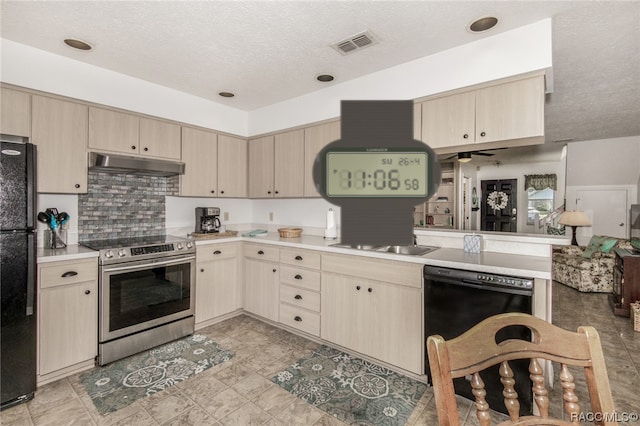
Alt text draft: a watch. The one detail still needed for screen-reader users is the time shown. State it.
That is 11:06:58
